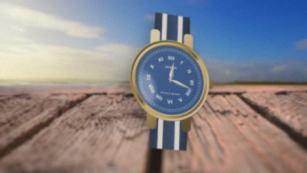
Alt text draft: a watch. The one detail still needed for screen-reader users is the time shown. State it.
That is 12:18
